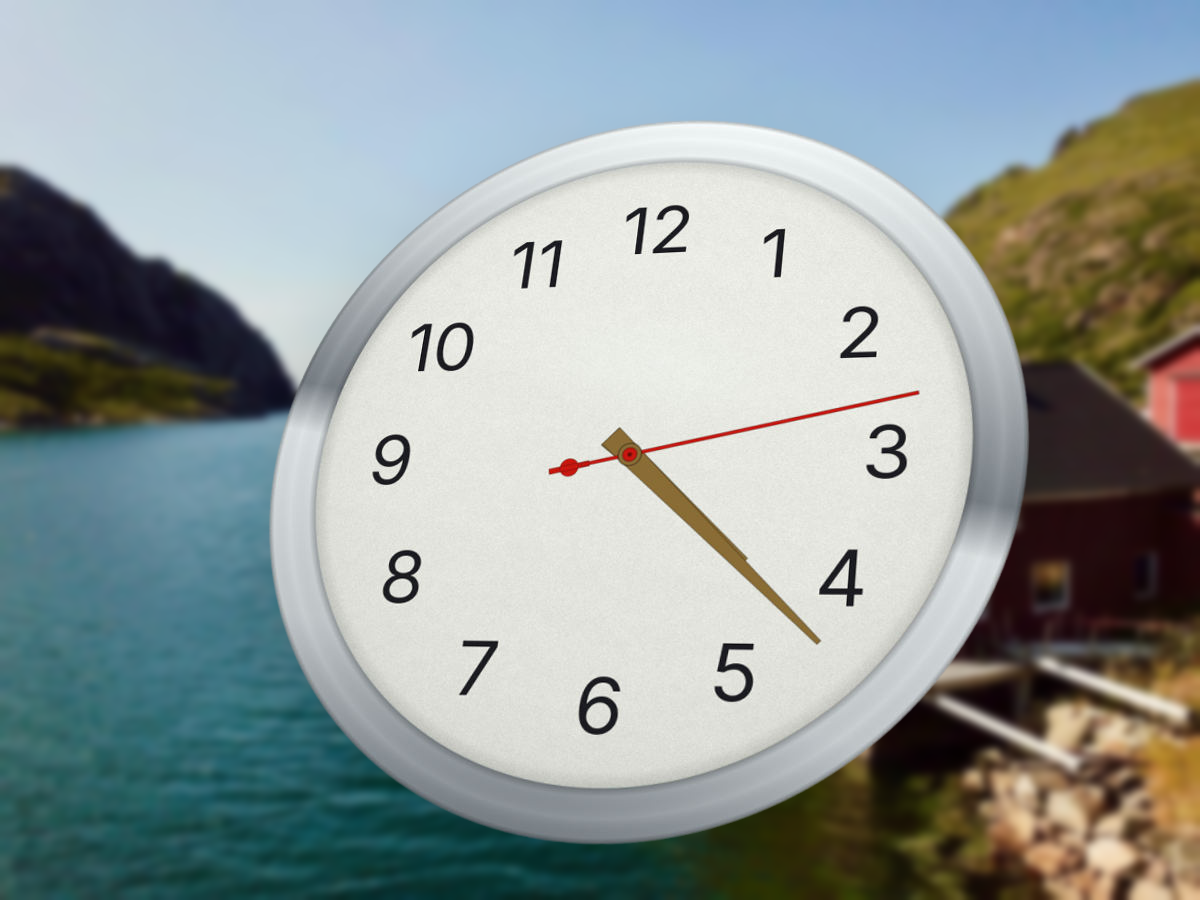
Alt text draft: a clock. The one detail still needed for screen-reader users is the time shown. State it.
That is 4:22:13
